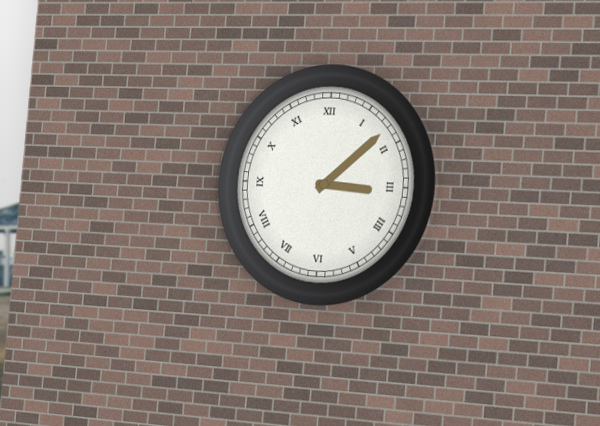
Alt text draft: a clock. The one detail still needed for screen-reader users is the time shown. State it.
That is 3:08
